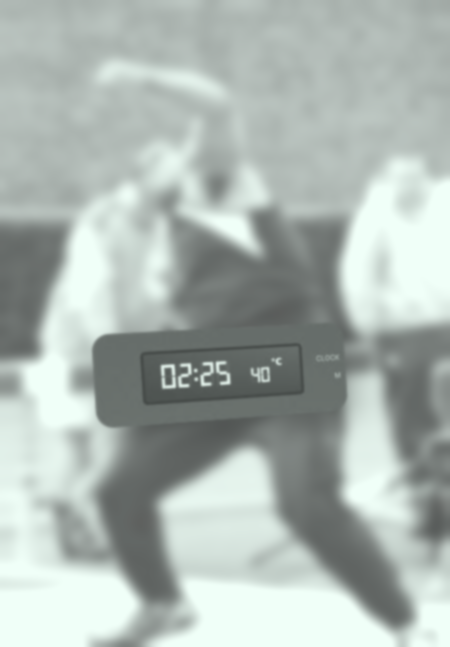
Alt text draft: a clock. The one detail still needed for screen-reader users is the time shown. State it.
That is 2:25
